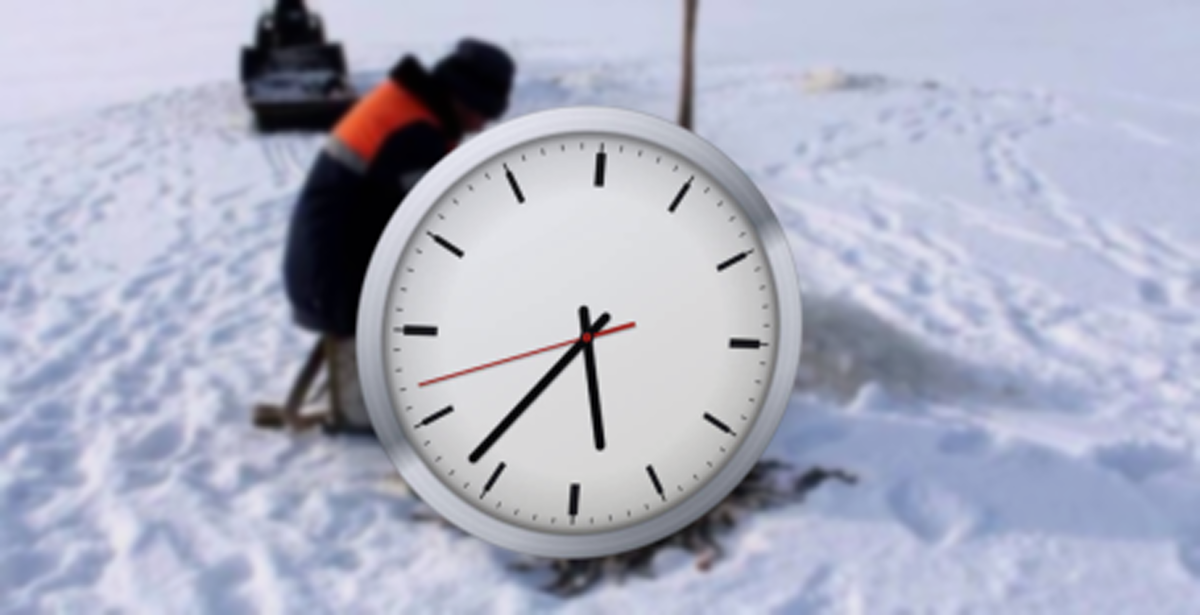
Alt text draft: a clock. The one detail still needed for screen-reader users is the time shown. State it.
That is 5:36:42
